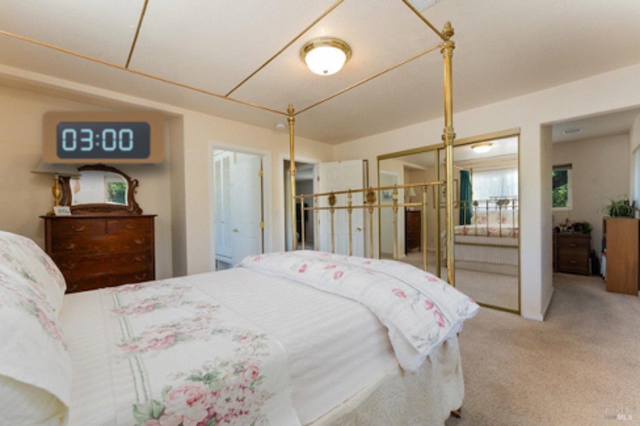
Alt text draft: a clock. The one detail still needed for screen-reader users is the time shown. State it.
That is 3:00
